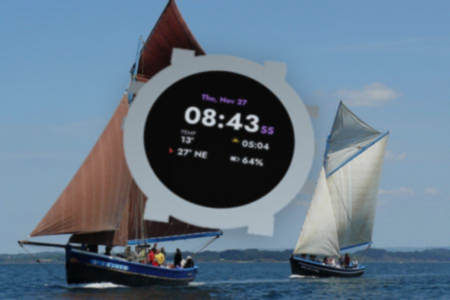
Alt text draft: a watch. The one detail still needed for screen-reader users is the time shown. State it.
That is 8:43:55
